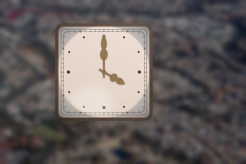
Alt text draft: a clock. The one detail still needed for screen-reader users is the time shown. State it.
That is 4:00
